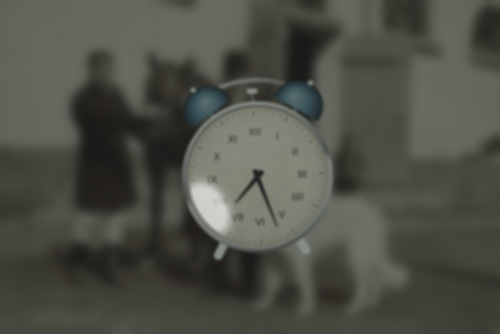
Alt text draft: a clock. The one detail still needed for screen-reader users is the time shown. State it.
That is 7:27
